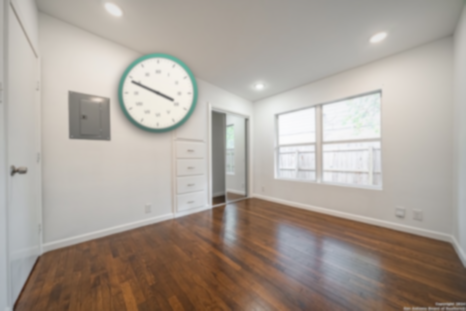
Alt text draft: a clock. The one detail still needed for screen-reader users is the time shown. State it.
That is 3:49
